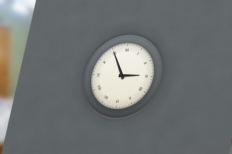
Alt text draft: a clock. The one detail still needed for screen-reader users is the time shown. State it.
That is 2:55
